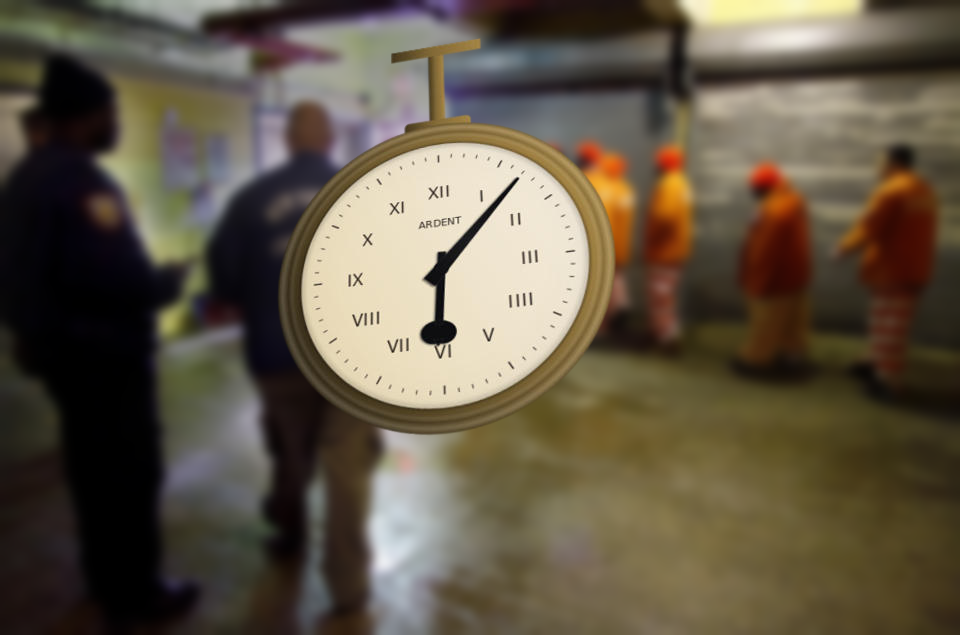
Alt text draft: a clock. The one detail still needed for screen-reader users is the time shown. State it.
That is 6:07
